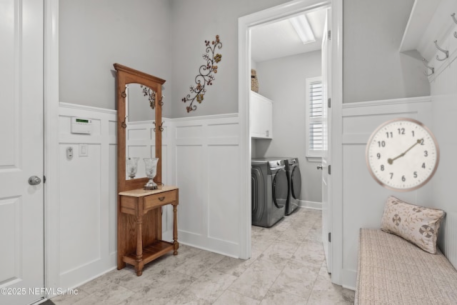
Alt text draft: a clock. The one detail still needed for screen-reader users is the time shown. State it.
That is 8:09
